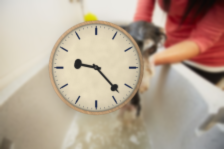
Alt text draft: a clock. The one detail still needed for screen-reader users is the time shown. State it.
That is 9:23
